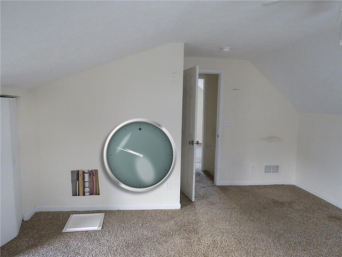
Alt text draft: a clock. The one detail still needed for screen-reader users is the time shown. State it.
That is 9:48
